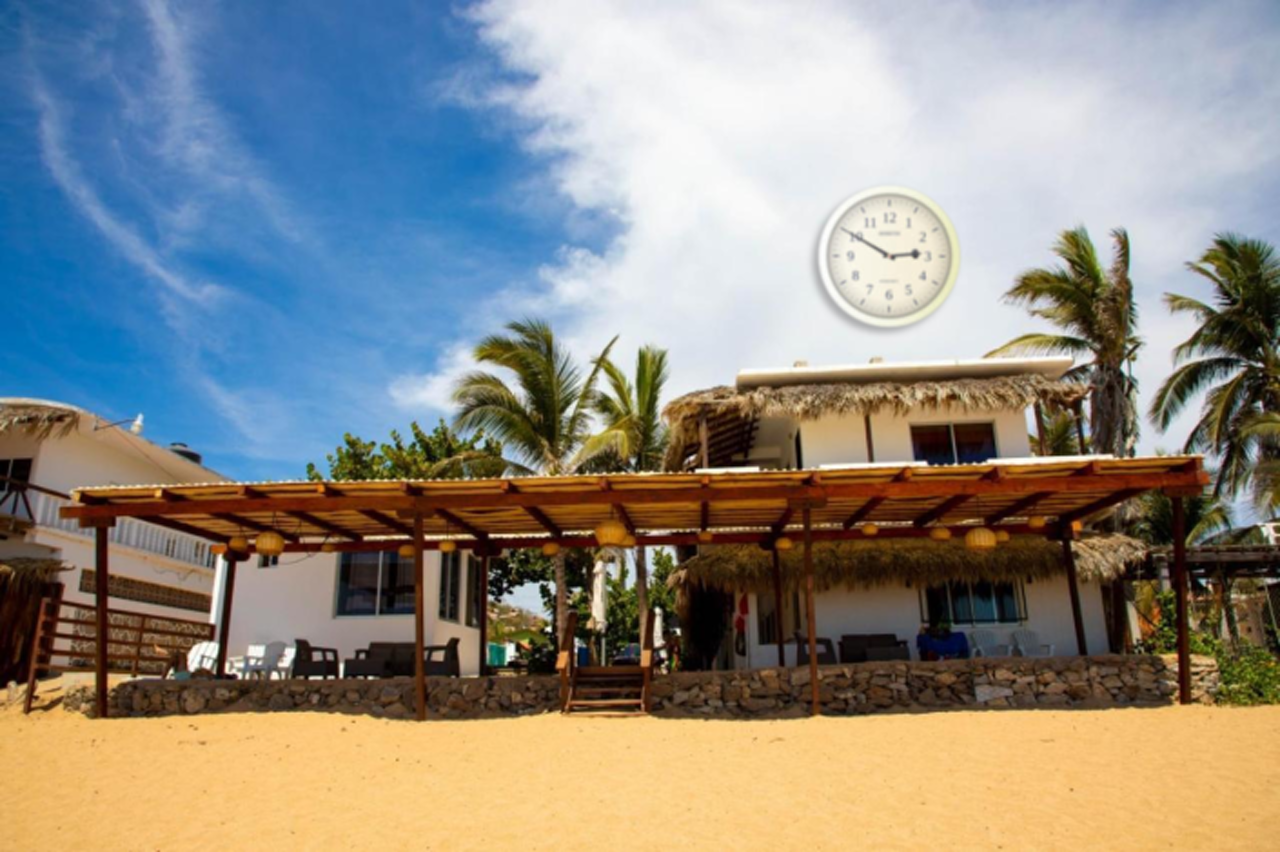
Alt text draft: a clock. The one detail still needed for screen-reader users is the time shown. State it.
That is 2:50
